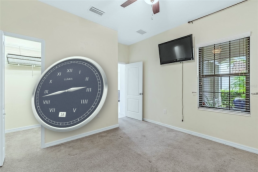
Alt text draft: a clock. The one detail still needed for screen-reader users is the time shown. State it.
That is 2:43
